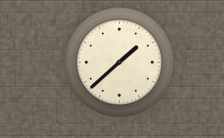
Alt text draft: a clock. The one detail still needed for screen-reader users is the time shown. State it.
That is 1:38
